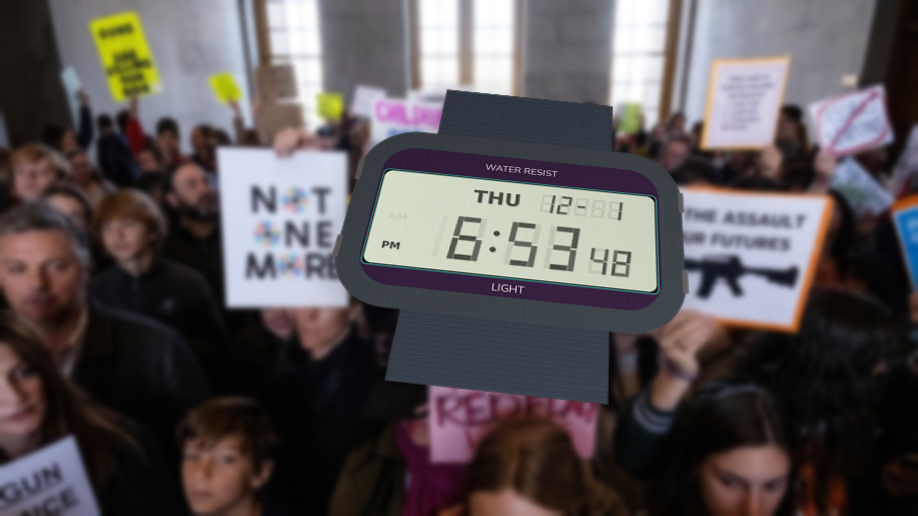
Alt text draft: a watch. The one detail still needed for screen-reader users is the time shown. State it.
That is 6:53:48
